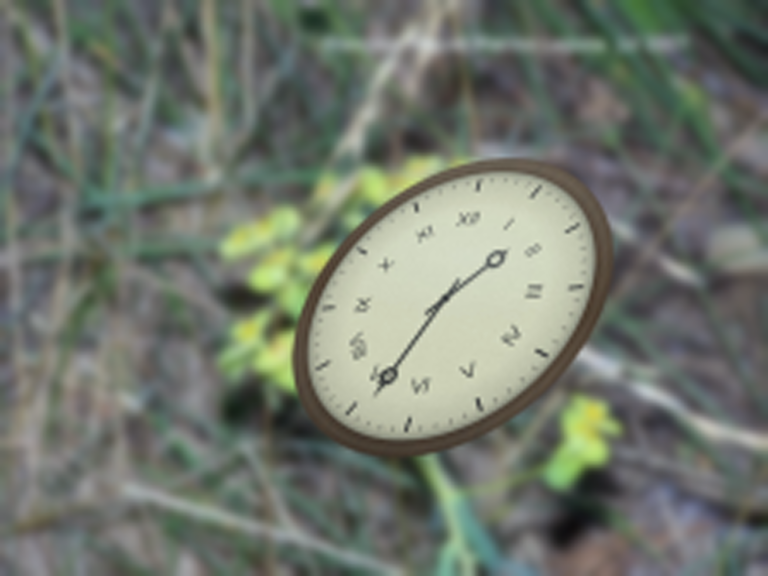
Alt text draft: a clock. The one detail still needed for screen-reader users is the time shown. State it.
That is 1:34
